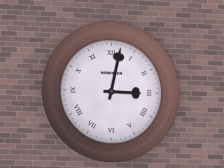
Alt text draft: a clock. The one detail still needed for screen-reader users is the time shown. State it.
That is 3:02
